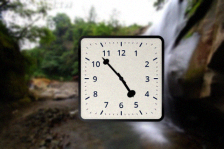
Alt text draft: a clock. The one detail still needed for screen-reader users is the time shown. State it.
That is 4:53
